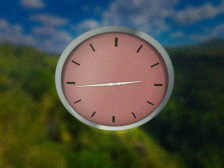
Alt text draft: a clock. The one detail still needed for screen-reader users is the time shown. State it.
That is 2:44
